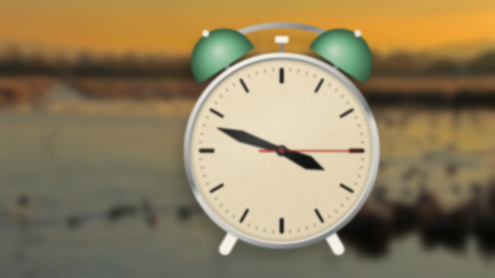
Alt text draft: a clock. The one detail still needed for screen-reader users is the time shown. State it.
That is 3:48:15
